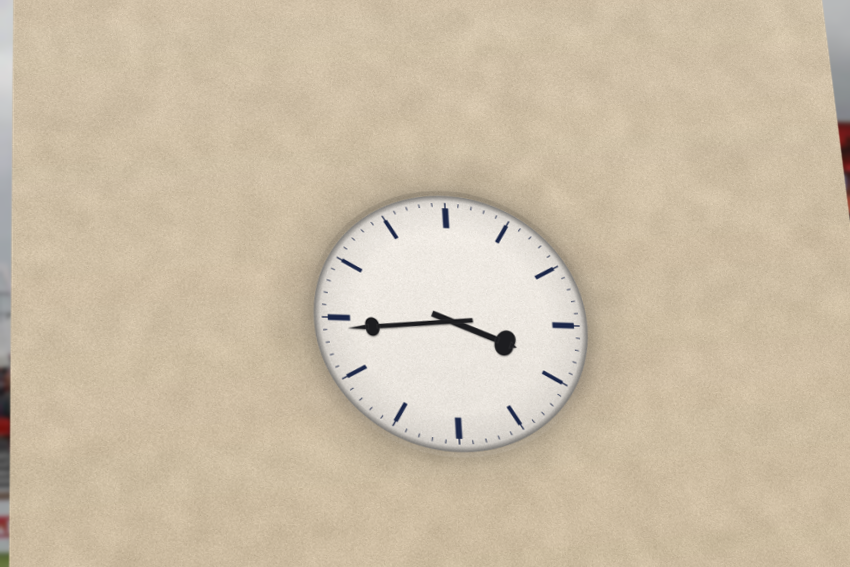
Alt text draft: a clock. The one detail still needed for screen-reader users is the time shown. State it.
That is 3:44
